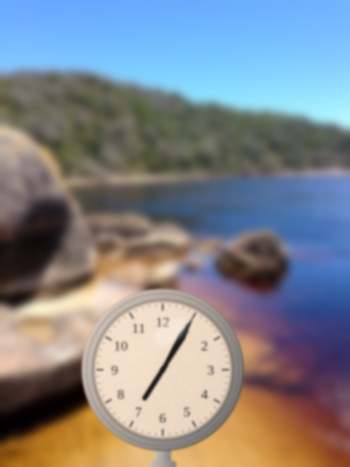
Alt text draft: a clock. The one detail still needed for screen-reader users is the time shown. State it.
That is 7:05
